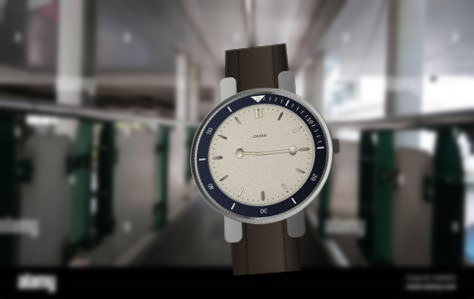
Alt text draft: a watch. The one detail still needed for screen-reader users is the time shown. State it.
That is 9:15
